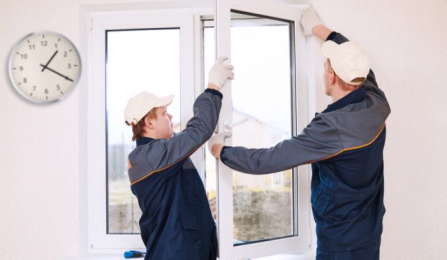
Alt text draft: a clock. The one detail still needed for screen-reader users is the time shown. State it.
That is 1:20
